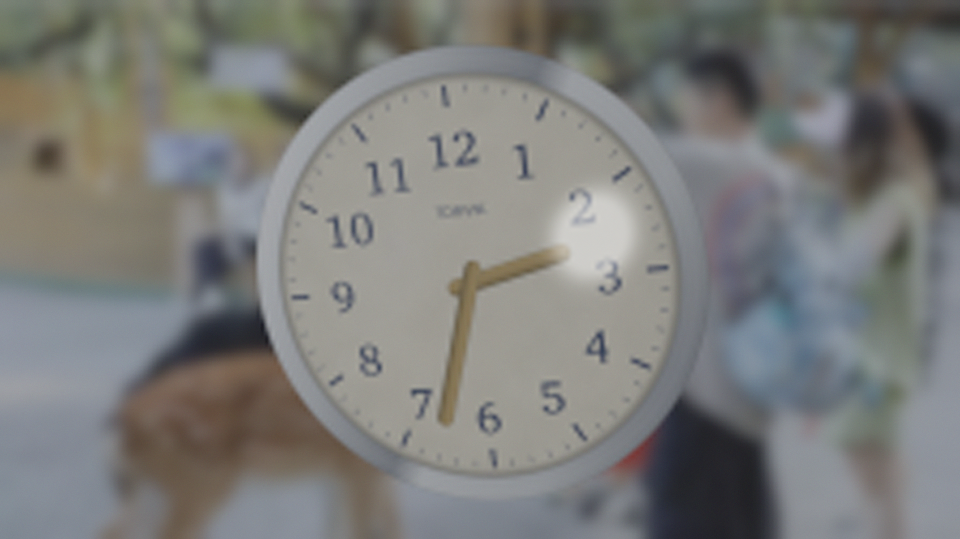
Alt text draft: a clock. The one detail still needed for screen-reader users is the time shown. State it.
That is 2:33
